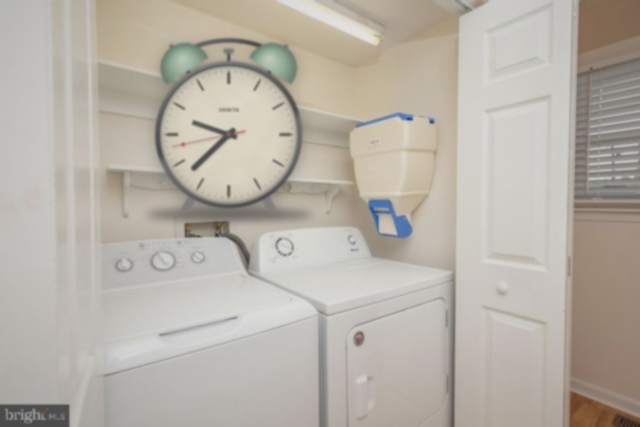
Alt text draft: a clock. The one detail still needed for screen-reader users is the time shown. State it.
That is 9:37:43
